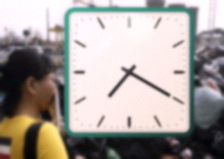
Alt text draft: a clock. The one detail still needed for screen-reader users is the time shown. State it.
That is 7:20
